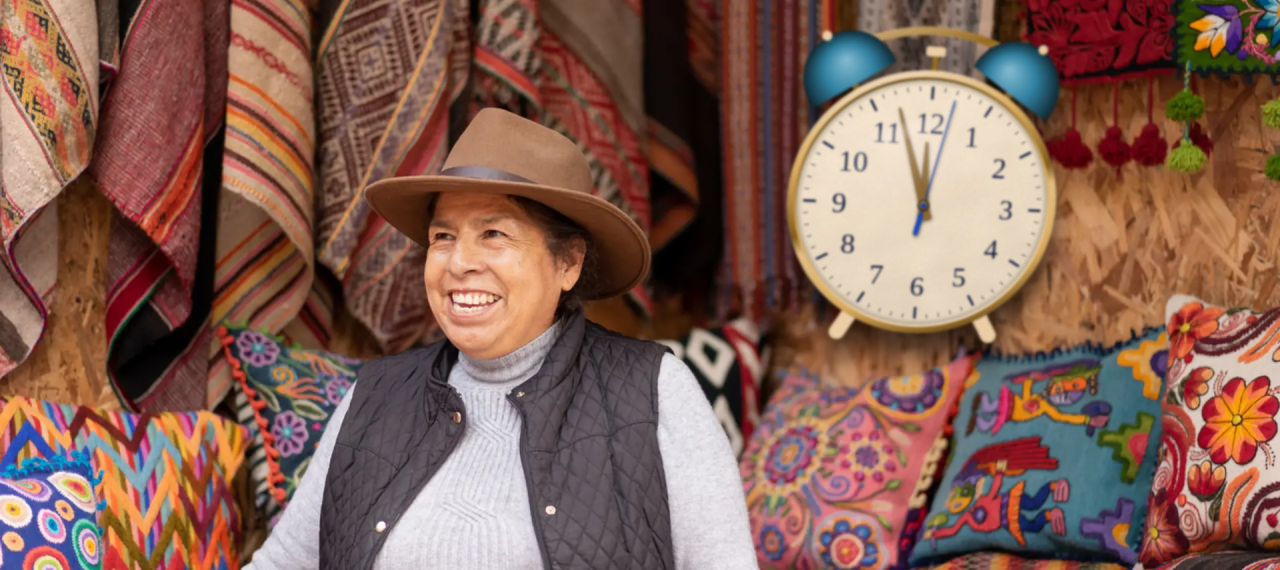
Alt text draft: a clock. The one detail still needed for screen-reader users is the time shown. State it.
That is 11:57:02
